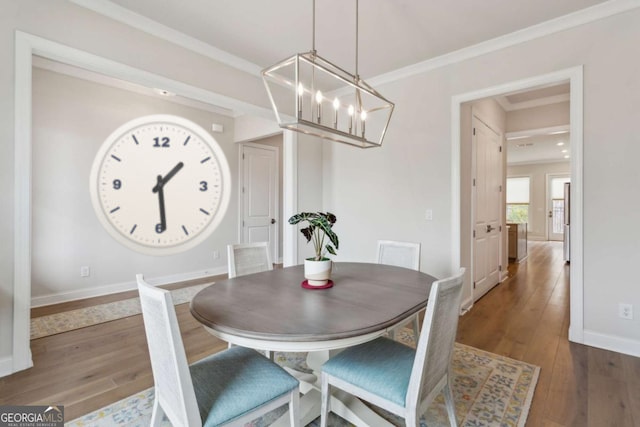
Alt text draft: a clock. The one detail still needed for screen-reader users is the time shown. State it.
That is 1:29
